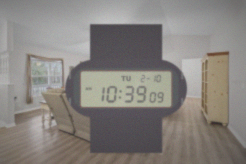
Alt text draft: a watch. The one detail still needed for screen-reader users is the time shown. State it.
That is 10:39:09
